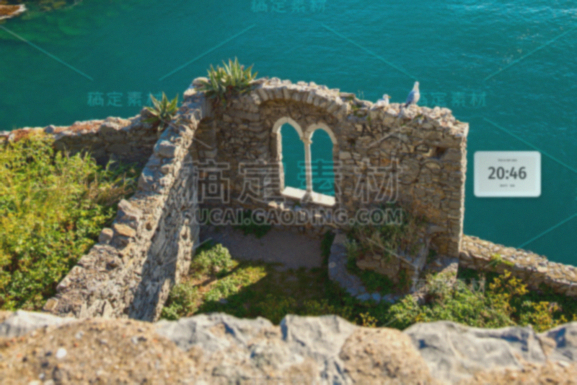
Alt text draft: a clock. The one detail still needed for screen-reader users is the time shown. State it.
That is 20:46
